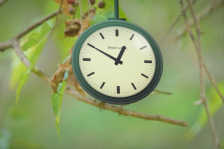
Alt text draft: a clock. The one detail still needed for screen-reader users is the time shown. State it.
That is 12:50
